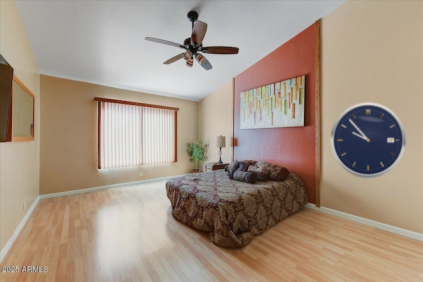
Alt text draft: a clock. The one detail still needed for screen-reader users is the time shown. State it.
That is 9:53
